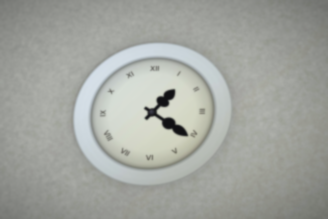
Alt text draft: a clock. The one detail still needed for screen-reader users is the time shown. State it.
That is 1:21
